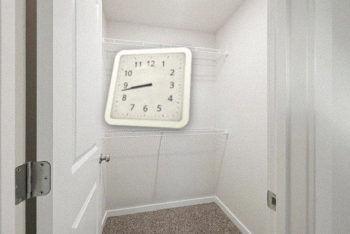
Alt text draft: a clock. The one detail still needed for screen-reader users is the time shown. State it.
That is 8:43
